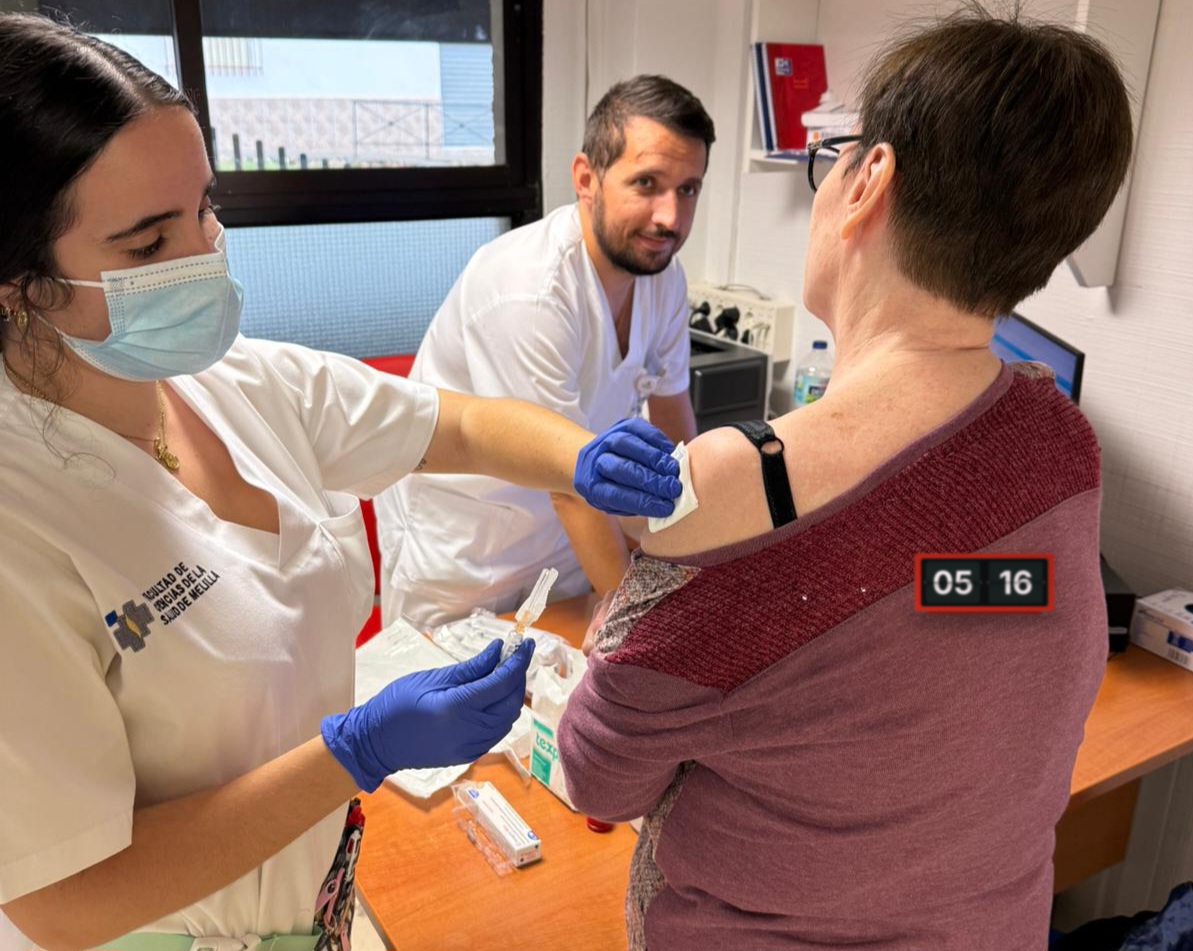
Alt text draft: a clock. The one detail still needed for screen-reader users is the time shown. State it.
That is 5:16
